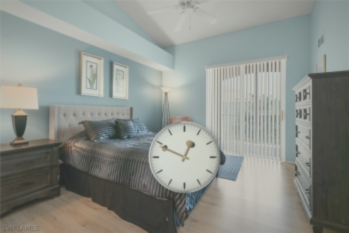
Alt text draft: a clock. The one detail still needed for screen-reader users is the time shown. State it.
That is 12:49
